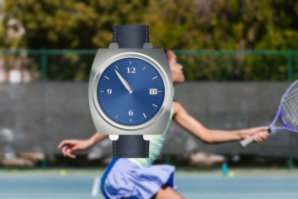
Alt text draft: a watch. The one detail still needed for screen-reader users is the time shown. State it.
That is 10:54
